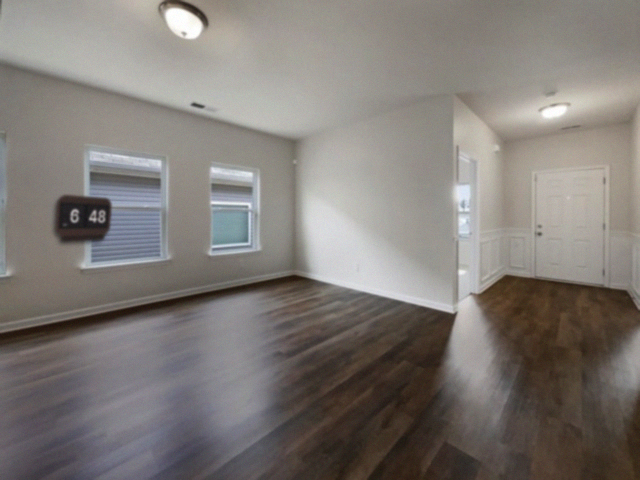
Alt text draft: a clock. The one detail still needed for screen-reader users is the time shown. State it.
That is 6:48
